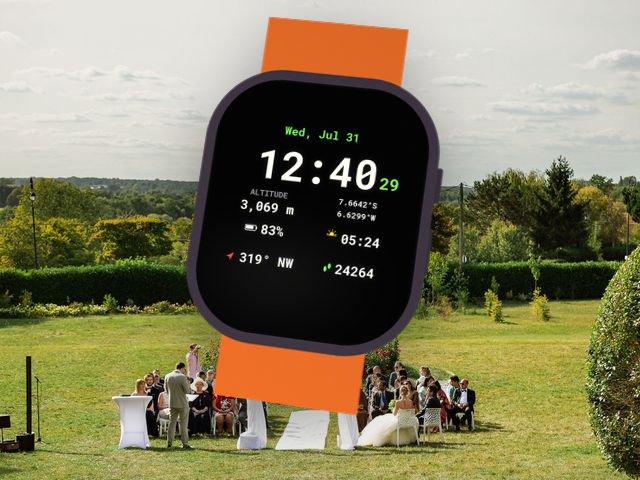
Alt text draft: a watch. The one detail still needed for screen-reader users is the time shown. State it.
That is 12:40:29
